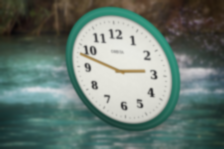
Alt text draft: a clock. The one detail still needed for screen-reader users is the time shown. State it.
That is 2:48
